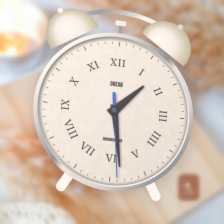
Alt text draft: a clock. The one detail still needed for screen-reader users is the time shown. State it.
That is 1:28:29
